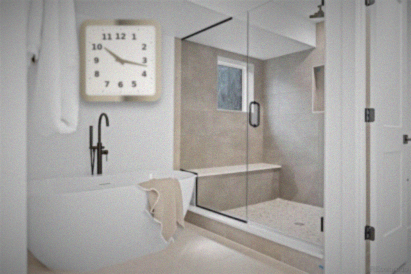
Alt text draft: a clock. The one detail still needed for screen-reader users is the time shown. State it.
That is 10:17
